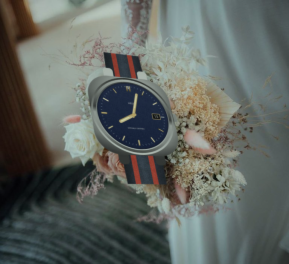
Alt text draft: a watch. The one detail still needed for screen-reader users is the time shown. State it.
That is 8:03
